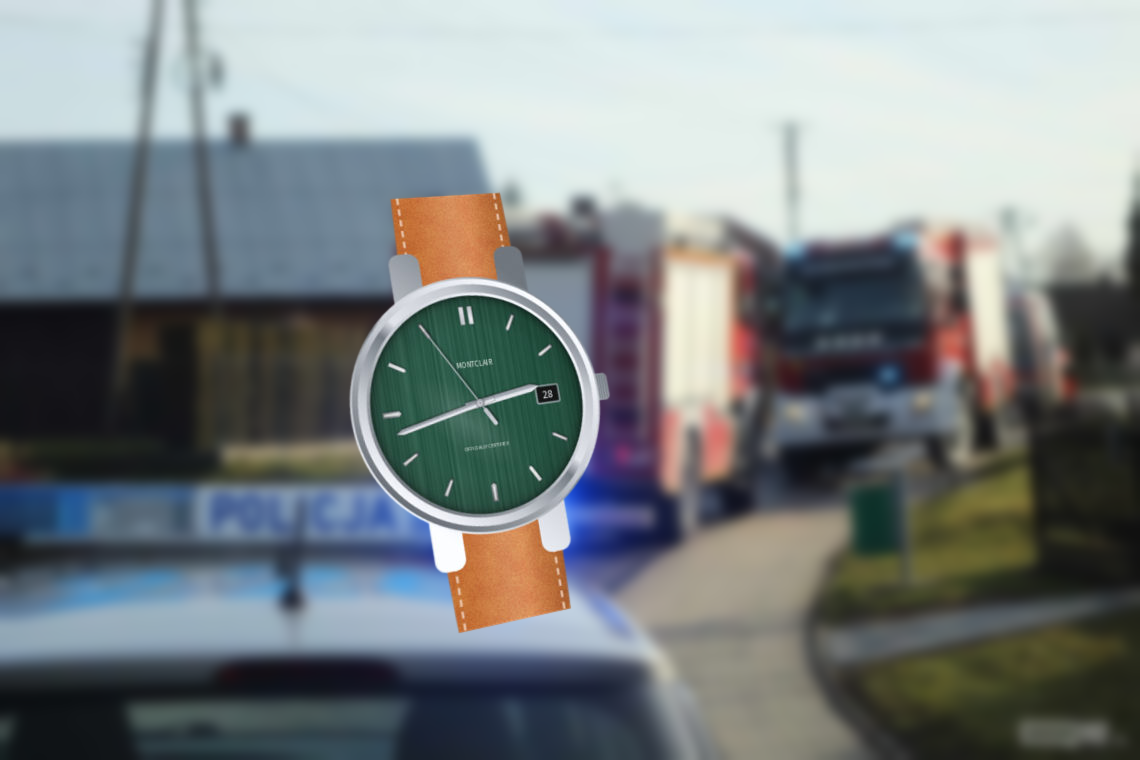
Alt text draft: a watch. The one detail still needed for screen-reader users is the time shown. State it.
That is 2:42:55
